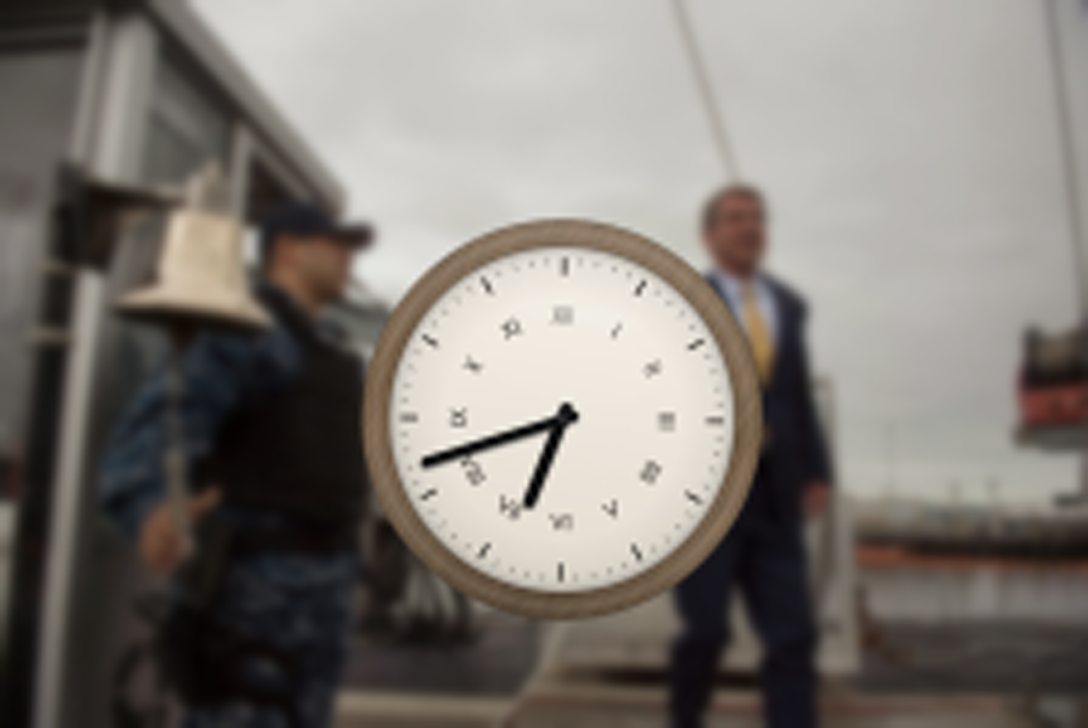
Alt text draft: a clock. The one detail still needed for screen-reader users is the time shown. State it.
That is 6:42
